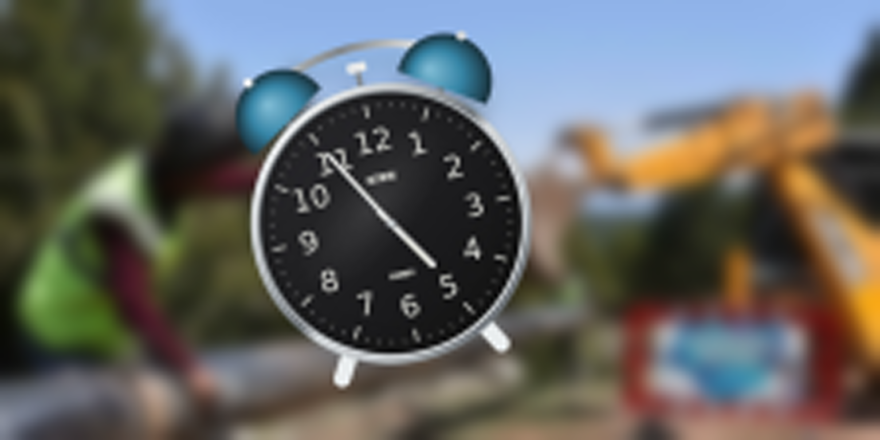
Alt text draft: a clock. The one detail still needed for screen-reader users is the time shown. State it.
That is 4:55
